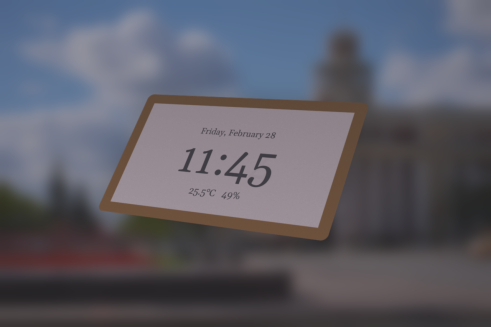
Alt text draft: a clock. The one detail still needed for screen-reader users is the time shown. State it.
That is 11:45
